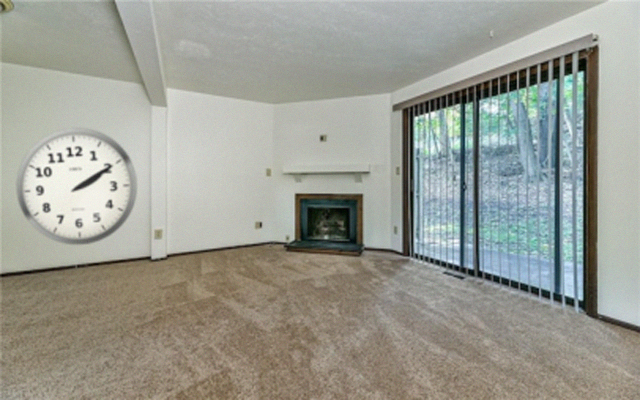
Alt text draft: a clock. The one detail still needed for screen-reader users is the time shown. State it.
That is 2:10
